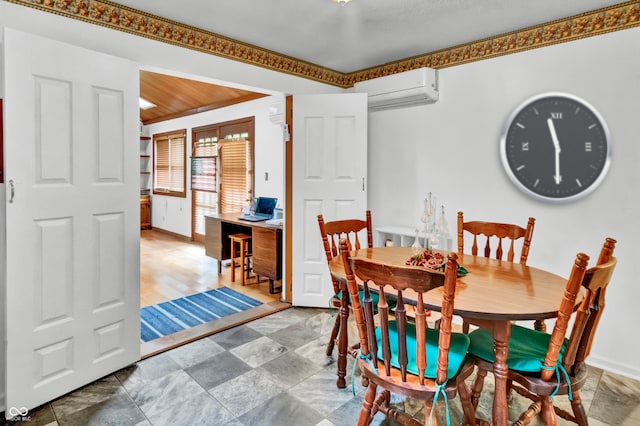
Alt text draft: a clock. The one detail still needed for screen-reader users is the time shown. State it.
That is 11:30
